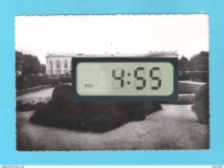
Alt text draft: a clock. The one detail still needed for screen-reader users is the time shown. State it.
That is 4:55
